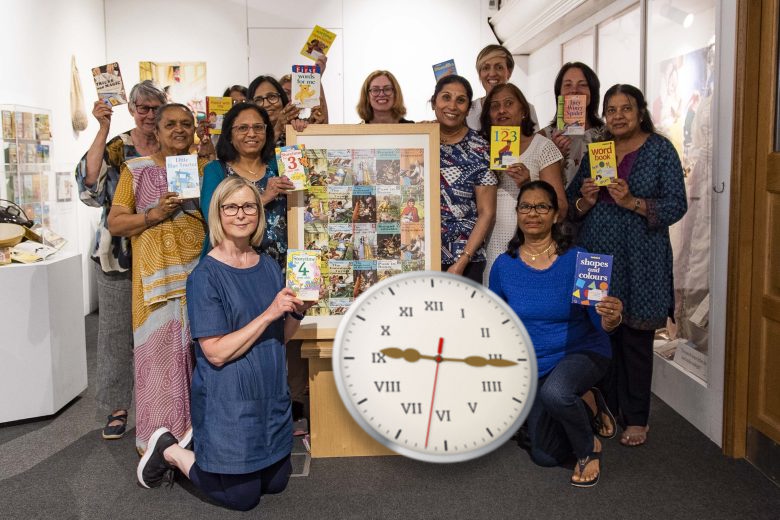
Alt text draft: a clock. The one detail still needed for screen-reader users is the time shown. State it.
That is 9:15:32
